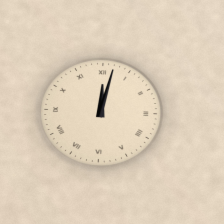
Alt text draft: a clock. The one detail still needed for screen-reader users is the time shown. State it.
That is 12:02
